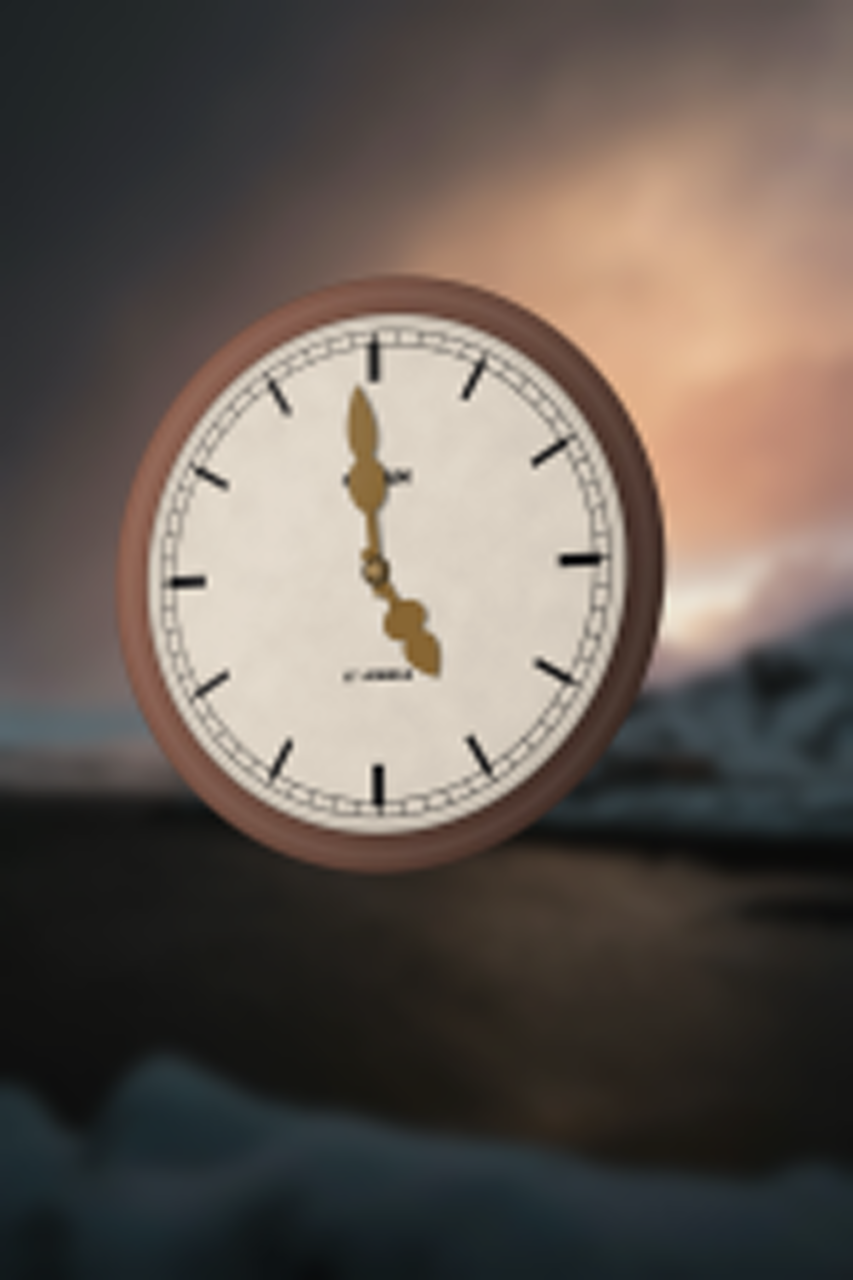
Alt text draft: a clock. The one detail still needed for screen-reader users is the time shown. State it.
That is 4:59
